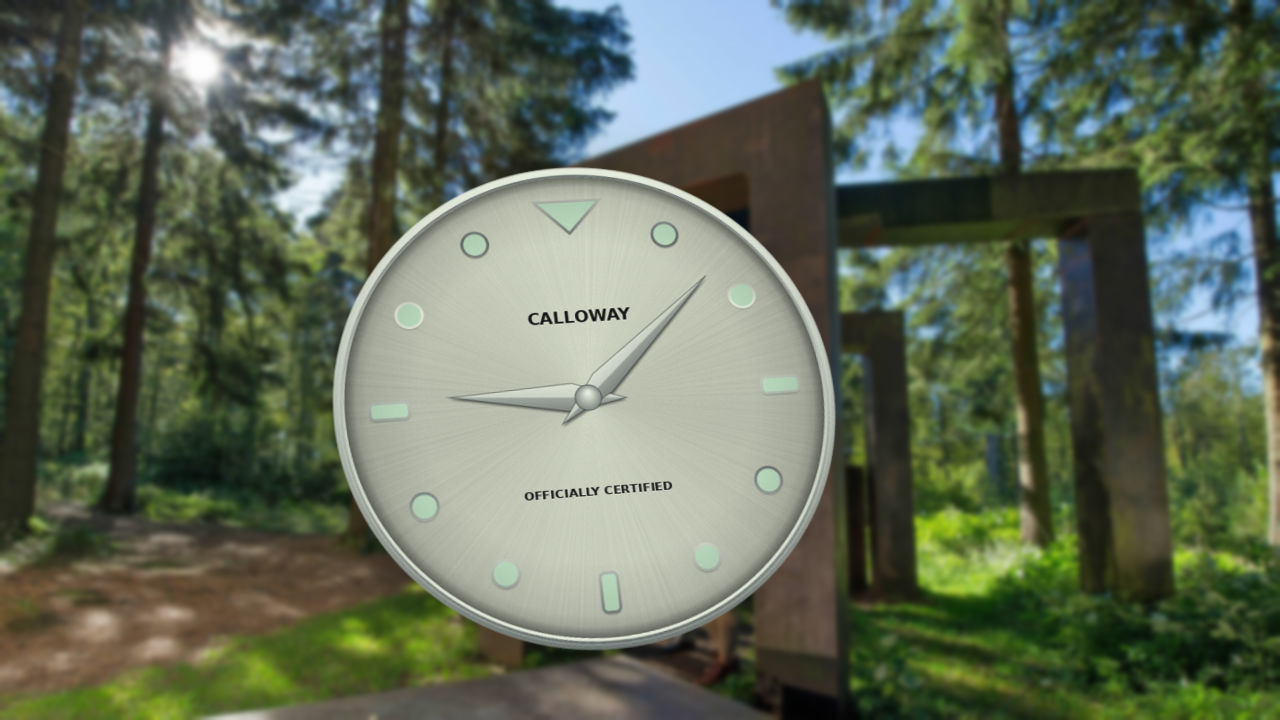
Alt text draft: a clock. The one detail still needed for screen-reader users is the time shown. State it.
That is 9:08
